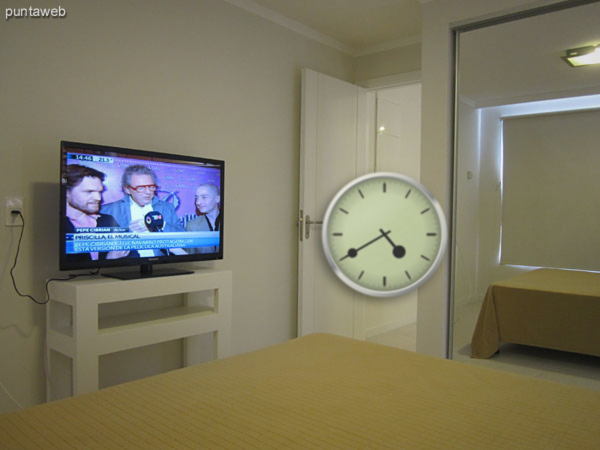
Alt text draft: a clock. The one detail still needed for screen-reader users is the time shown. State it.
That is 4:40
